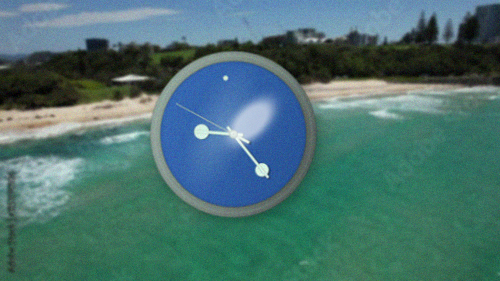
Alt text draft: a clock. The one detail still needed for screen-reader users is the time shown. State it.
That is 9:24:51
